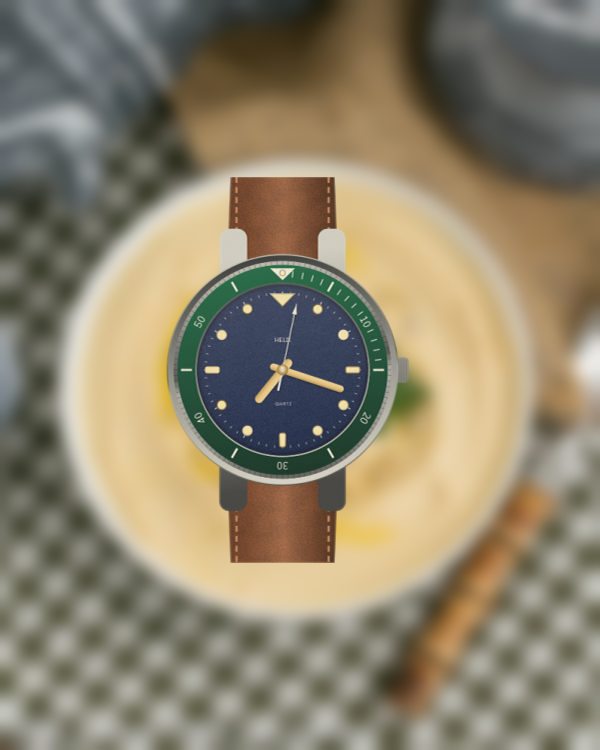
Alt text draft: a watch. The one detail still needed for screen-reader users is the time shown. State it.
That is 7:18:02
